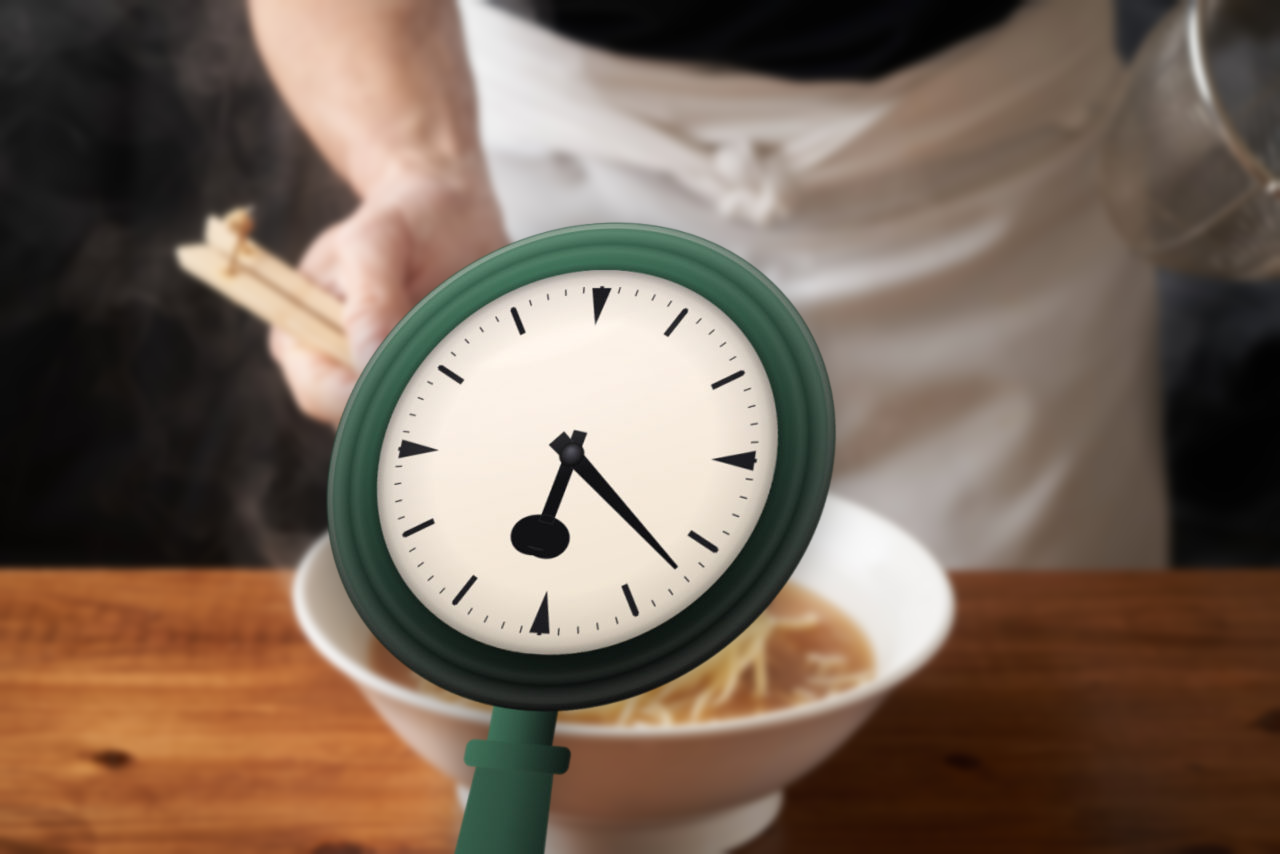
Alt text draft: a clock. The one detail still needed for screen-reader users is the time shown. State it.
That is 6:22
